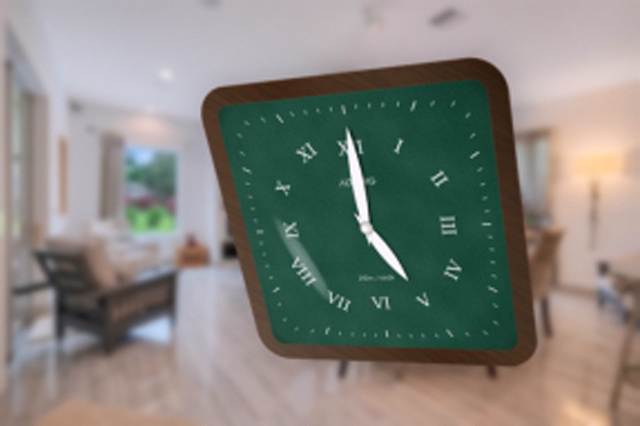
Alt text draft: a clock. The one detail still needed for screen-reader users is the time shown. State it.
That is 5:00
